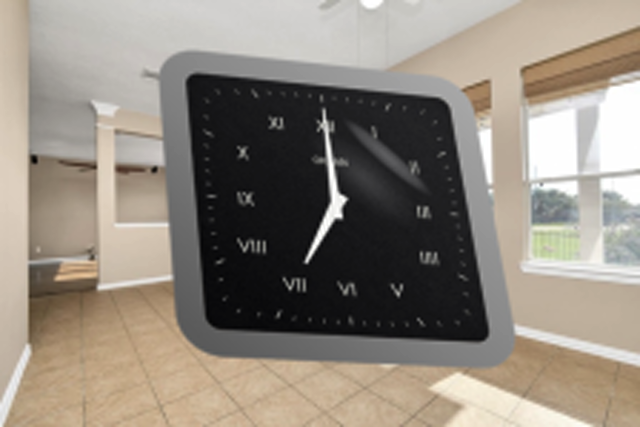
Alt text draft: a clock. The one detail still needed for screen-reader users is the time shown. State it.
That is 7:00
